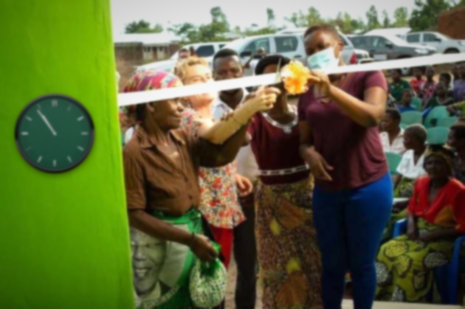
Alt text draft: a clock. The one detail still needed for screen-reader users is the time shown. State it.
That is 10:54
